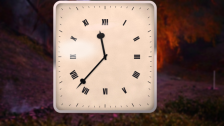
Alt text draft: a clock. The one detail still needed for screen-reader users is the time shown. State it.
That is 11:37
